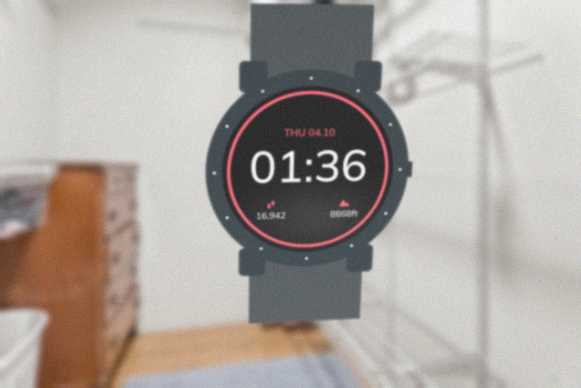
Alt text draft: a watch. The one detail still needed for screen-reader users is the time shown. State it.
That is 1:36
